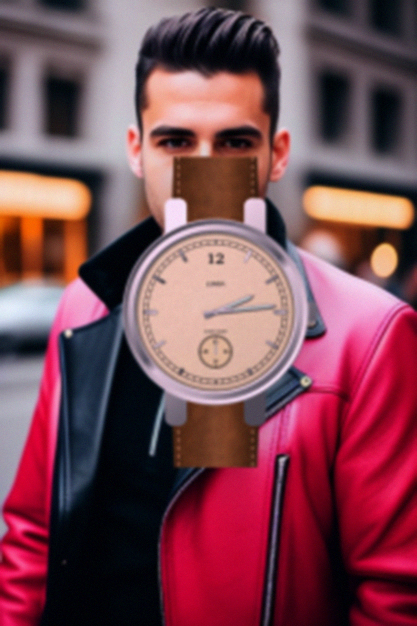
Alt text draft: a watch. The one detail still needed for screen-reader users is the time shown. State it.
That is 2:14
